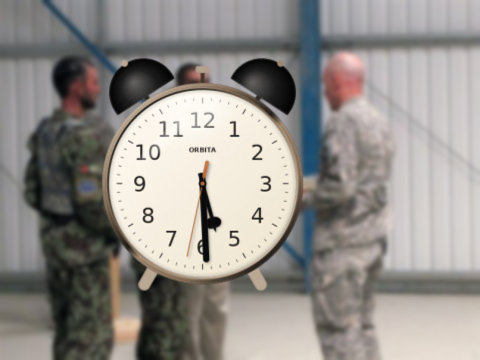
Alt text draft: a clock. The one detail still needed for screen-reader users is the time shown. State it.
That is 5:29:32
